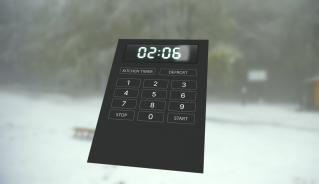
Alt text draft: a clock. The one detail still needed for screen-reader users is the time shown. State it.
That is 2:06
